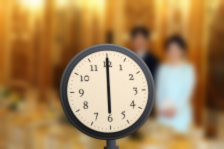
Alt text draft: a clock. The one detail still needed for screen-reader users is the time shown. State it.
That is 6:00
